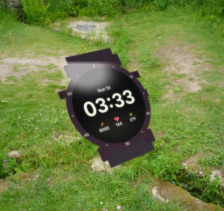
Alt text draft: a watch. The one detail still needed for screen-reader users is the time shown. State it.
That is 3:33
